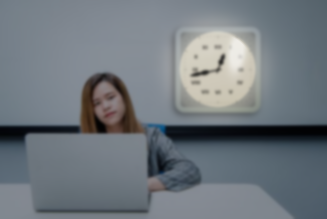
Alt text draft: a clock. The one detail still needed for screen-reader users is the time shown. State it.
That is 12:43
